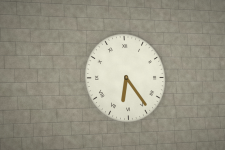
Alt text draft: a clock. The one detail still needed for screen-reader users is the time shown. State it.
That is 6:24
